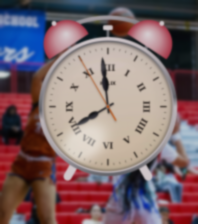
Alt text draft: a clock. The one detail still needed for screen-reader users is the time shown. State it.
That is 7:58:55
